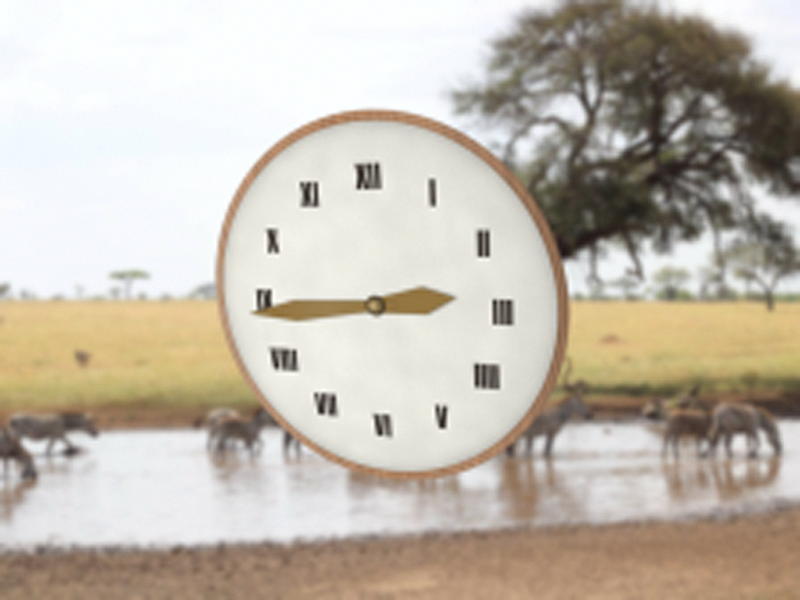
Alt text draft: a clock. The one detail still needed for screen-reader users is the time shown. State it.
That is 2:44
